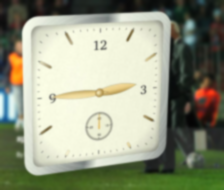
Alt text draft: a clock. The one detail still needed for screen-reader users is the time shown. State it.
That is 2:45
